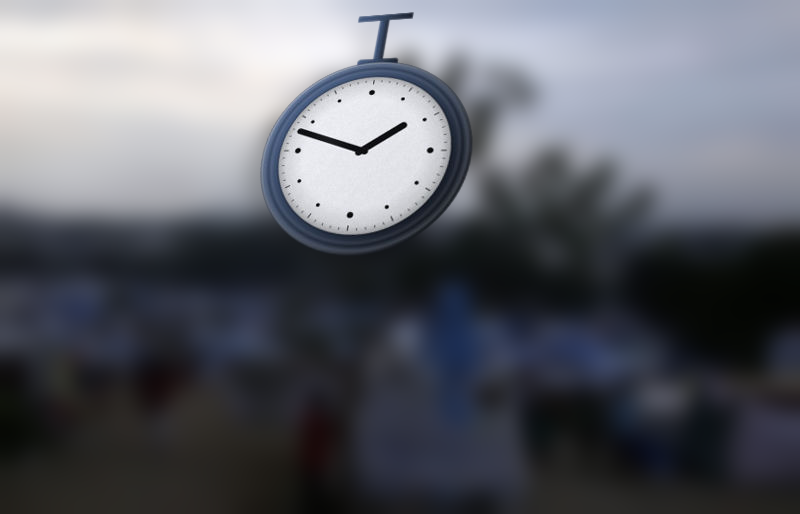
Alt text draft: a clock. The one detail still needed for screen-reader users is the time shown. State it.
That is 1:48
